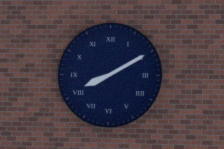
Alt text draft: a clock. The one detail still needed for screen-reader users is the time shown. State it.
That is 8:10
